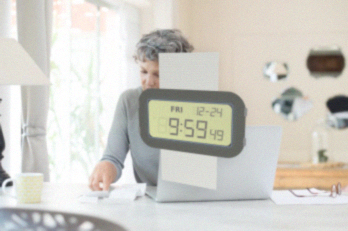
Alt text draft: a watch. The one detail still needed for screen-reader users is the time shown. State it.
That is 9:59:49
